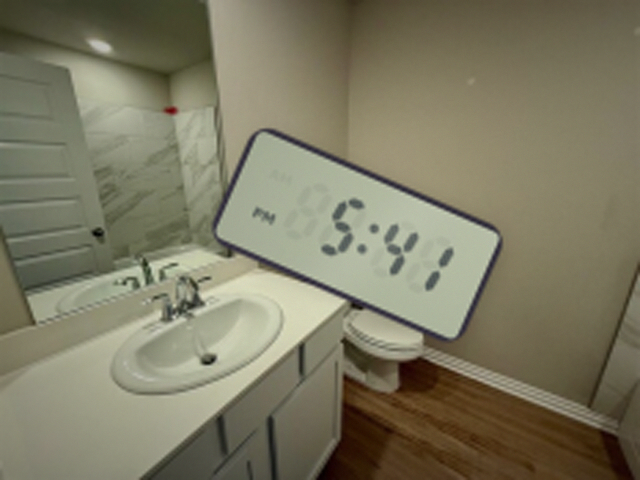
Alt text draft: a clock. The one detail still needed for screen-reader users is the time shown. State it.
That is 5:41
